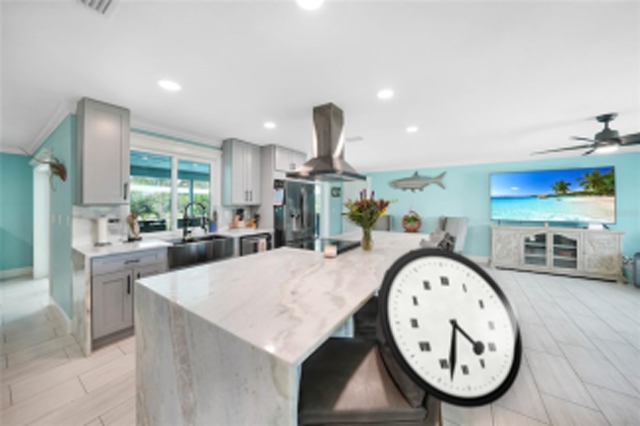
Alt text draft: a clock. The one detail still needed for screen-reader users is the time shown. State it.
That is 4:33
